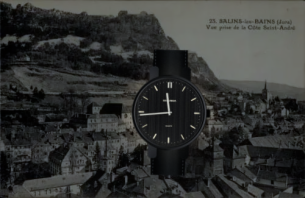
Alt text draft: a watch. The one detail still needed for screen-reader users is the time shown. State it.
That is 11:44
